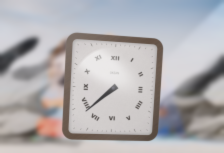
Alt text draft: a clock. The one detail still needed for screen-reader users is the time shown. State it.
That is 7:38
